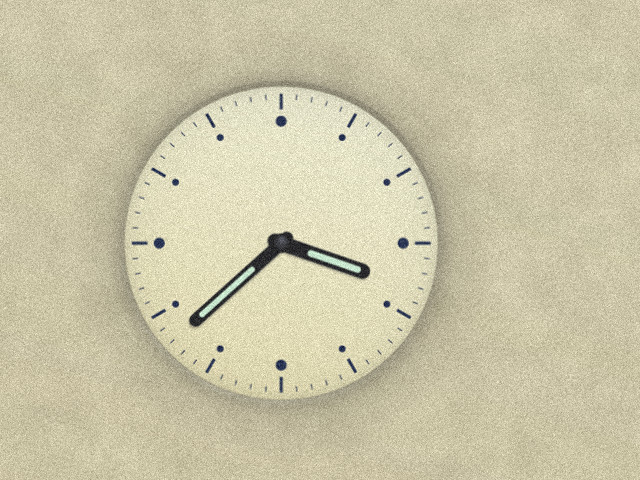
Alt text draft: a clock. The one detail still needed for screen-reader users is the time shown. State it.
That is 3:38
